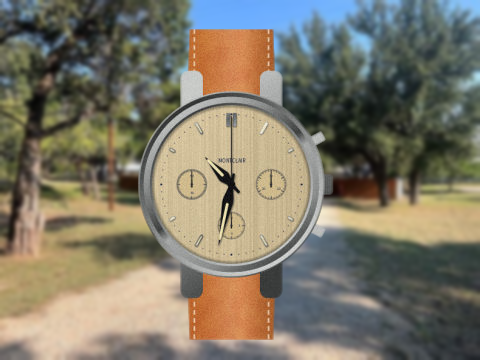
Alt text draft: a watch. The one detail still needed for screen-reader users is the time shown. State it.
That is 10:32
